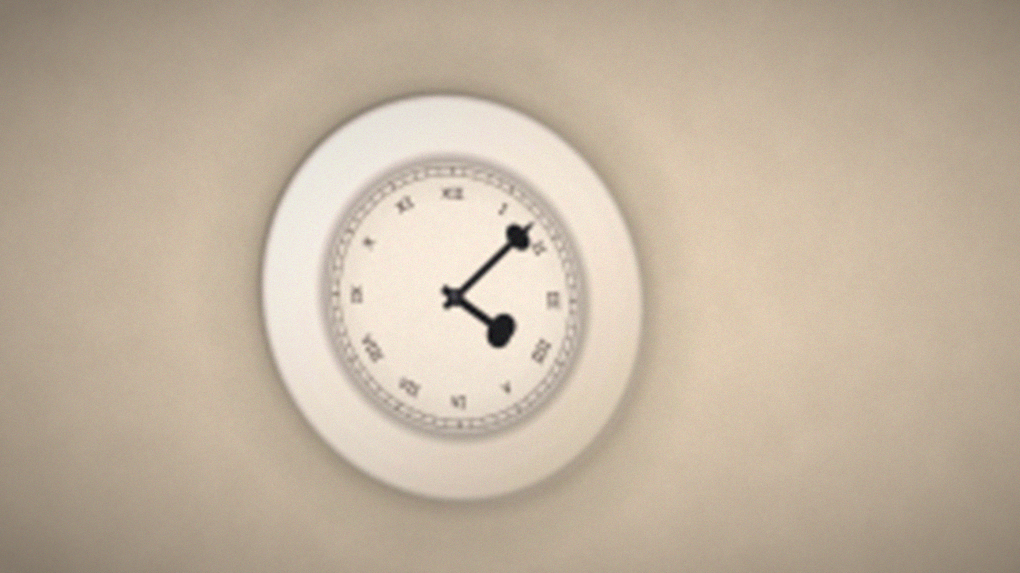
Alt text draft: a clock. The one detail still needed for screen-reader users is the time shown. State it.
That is 4:08
